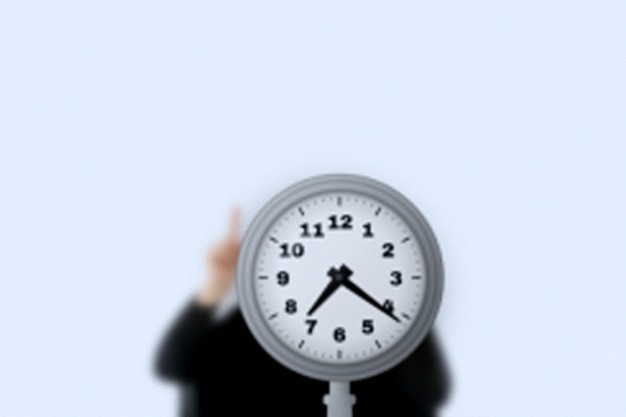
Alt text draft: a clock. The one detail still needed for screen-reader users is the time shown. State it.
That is 7:21
